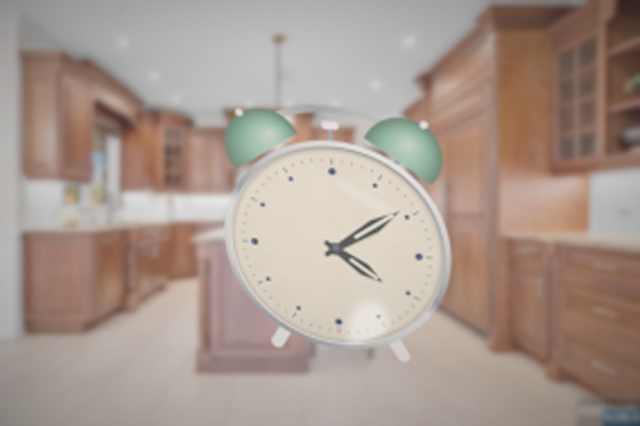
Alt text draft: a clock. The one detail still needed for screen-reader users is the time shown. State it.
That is 4:09
